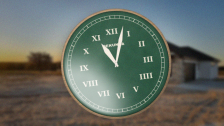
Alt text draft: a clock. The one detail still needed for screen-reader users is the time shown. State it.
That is 11:03
